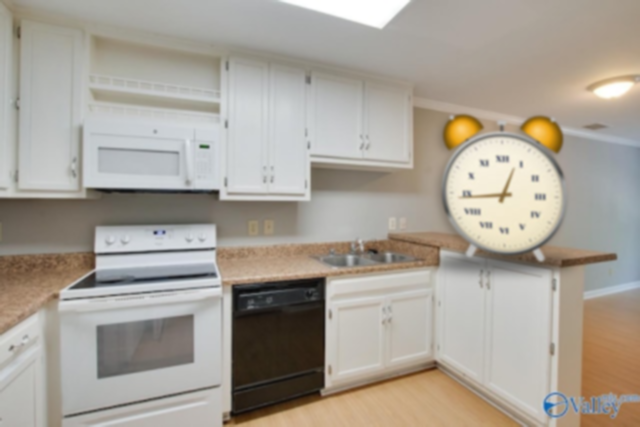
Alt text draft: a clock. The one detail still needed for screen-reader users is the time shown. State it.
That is 12:44
